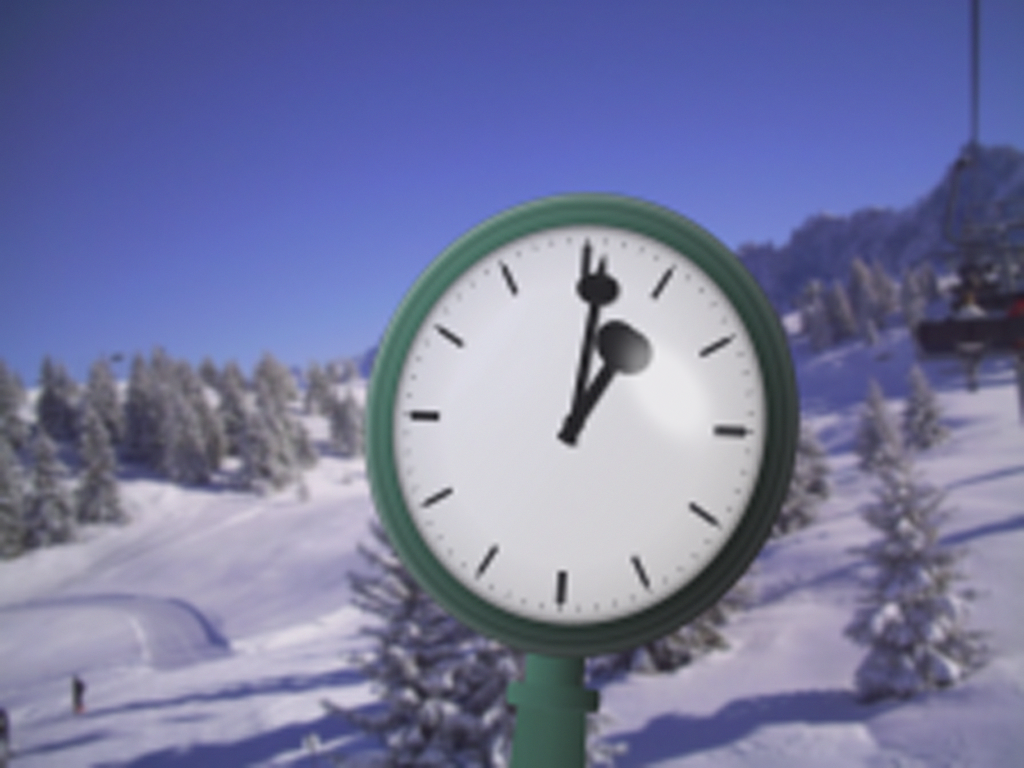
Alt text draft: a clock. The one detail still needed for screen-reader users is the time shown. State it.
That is 1:01
